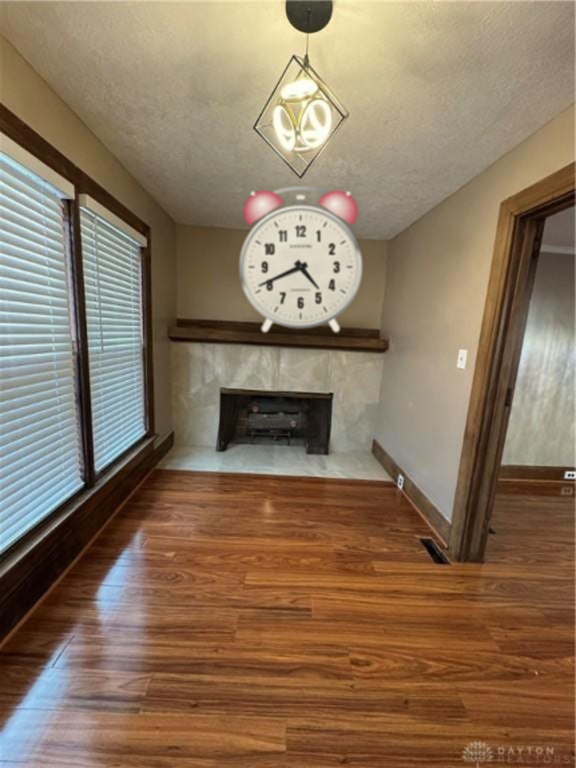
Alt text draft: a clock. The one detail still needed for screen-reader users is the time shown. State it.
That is 4:41
